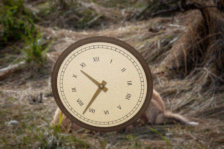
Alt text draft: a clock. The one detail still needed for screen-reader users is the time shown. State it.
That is 10:37
